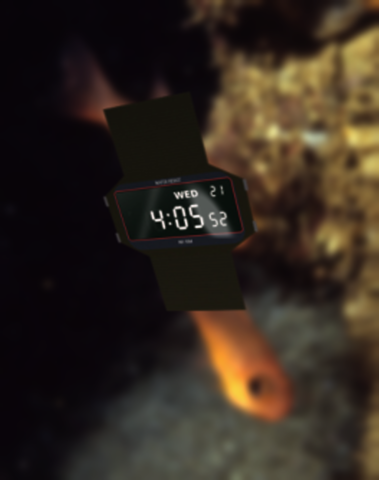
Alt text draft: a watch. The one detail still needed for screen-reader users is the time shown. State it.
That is 4:05:52
